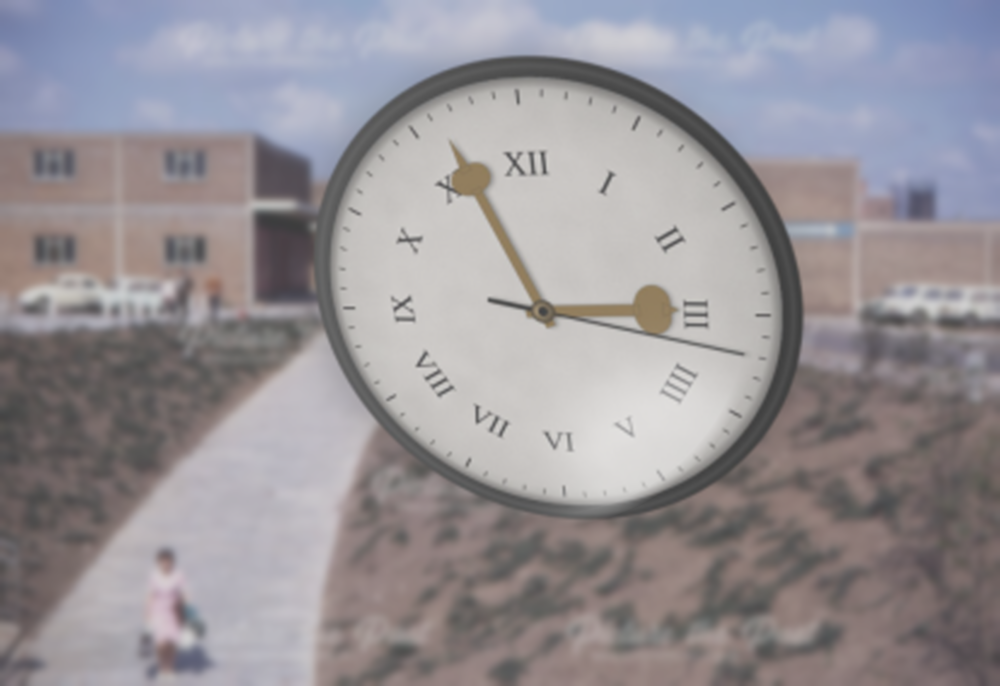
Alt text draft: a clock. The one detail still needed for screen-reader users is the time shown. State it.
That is 2:56:17
